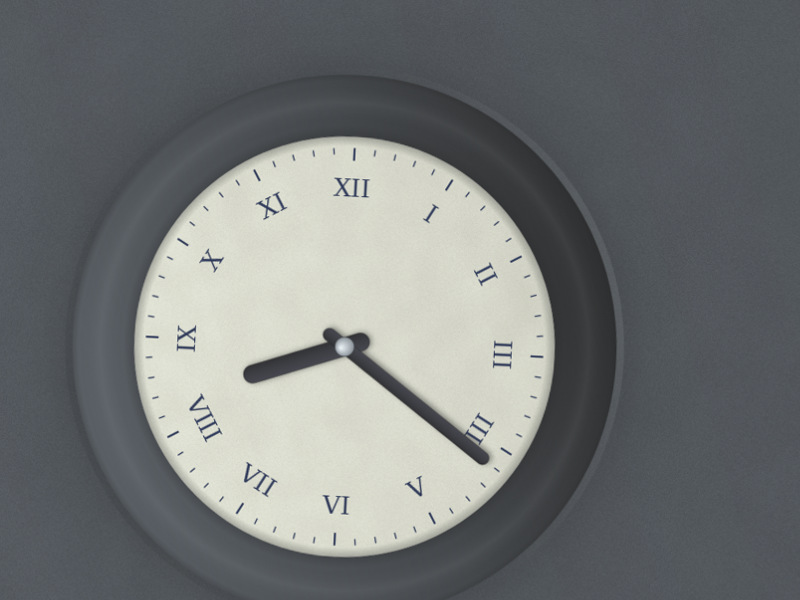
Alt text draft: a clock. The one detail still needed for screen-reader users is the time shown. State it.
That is 8:21
